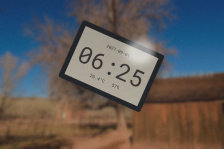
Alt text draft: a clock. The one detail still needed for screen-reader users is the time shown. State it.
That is 6:25
